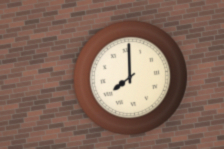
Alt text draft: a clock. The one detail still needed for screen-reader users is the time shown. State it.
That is 8:01
